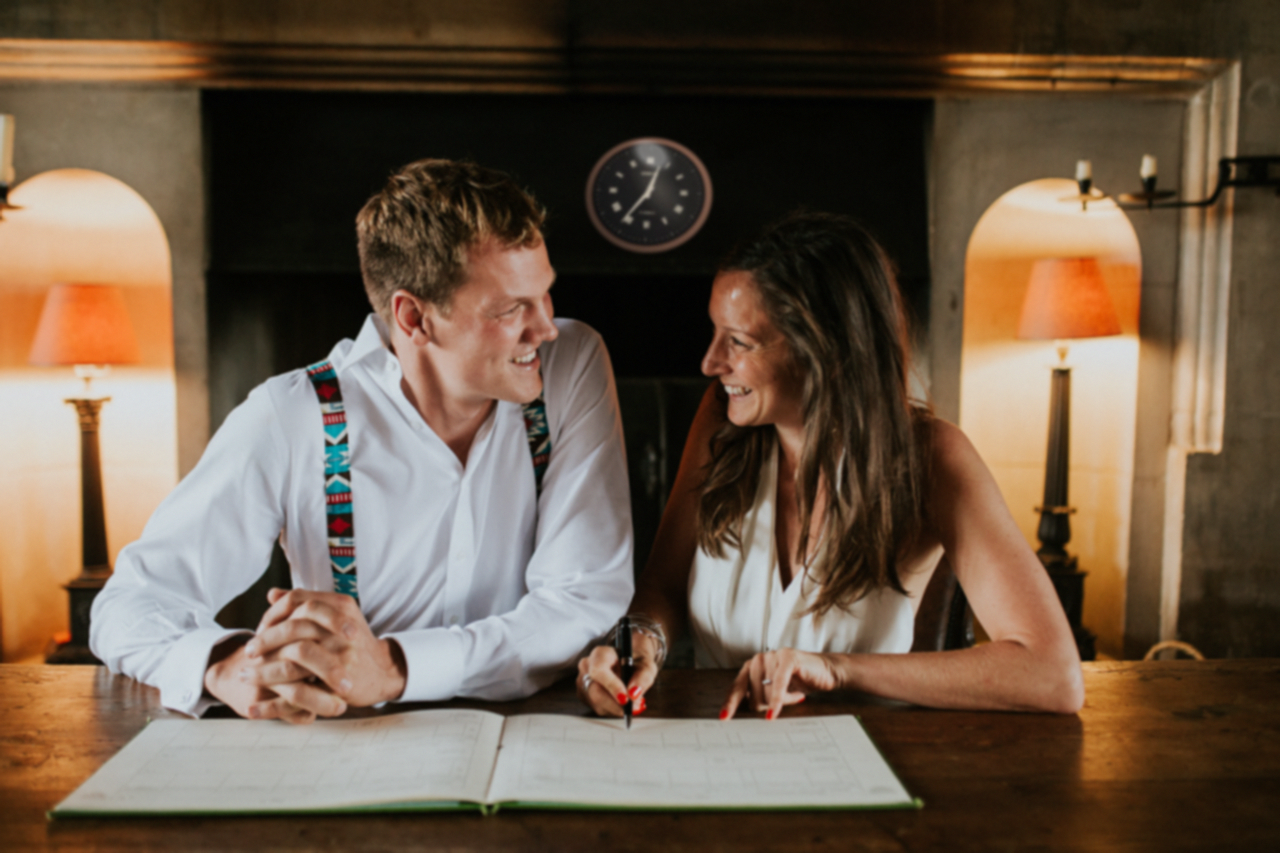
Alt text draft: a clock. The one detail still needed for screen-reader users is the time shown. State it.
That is 12:36
